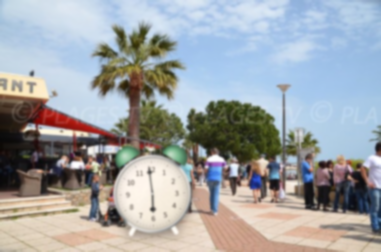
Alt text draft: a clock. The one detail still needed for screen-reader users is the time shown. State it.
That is 5:59
